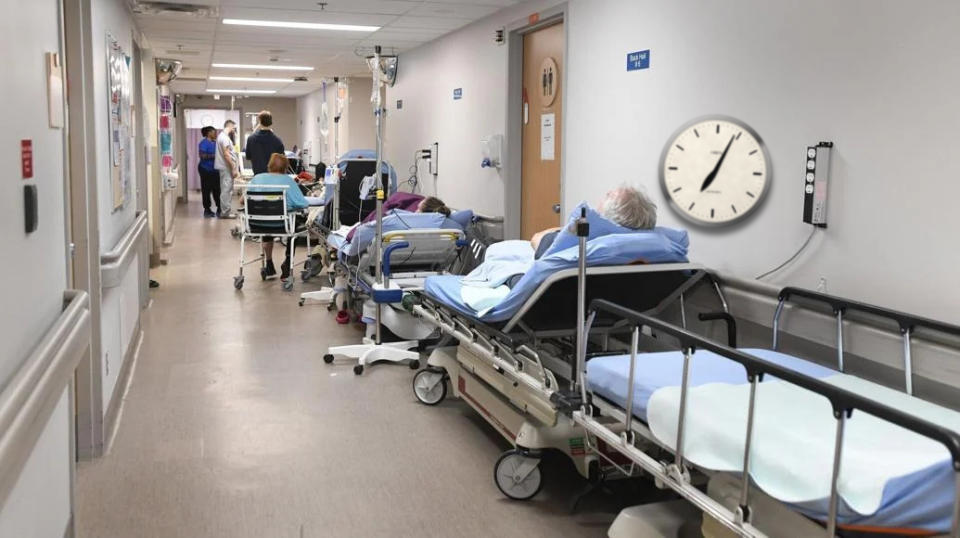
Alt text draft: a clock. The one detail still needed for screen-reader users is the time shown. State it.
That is 7:04
